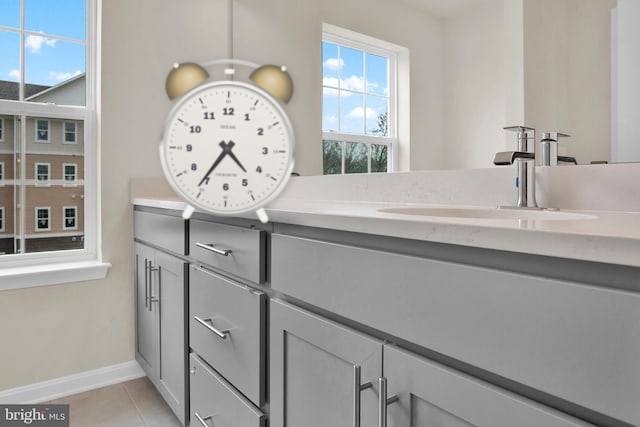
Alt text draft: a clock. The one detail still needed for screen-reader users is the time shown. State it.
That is 4:36
